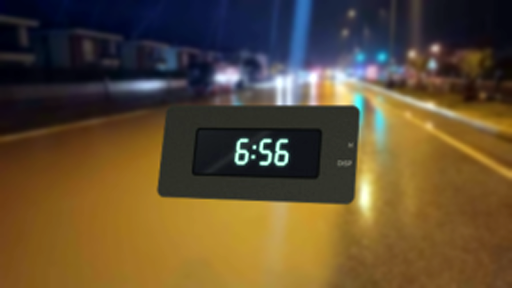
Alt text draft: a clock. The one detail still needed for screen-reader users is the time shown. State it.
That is 6:56
